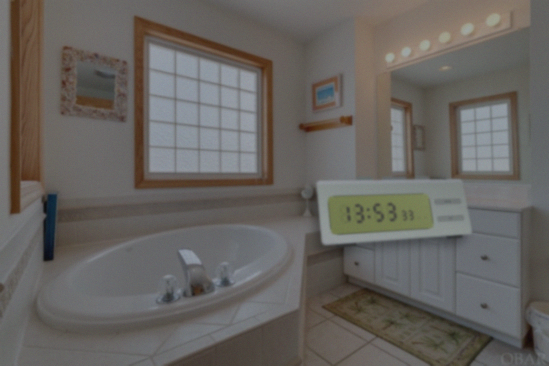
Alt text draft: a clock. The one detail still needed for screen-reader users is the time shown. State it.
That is 13:53
